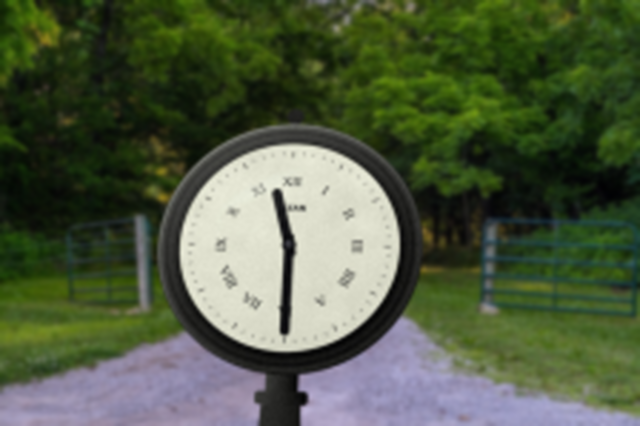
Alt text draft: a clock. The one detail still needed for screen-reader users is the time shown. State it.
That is 11:30
